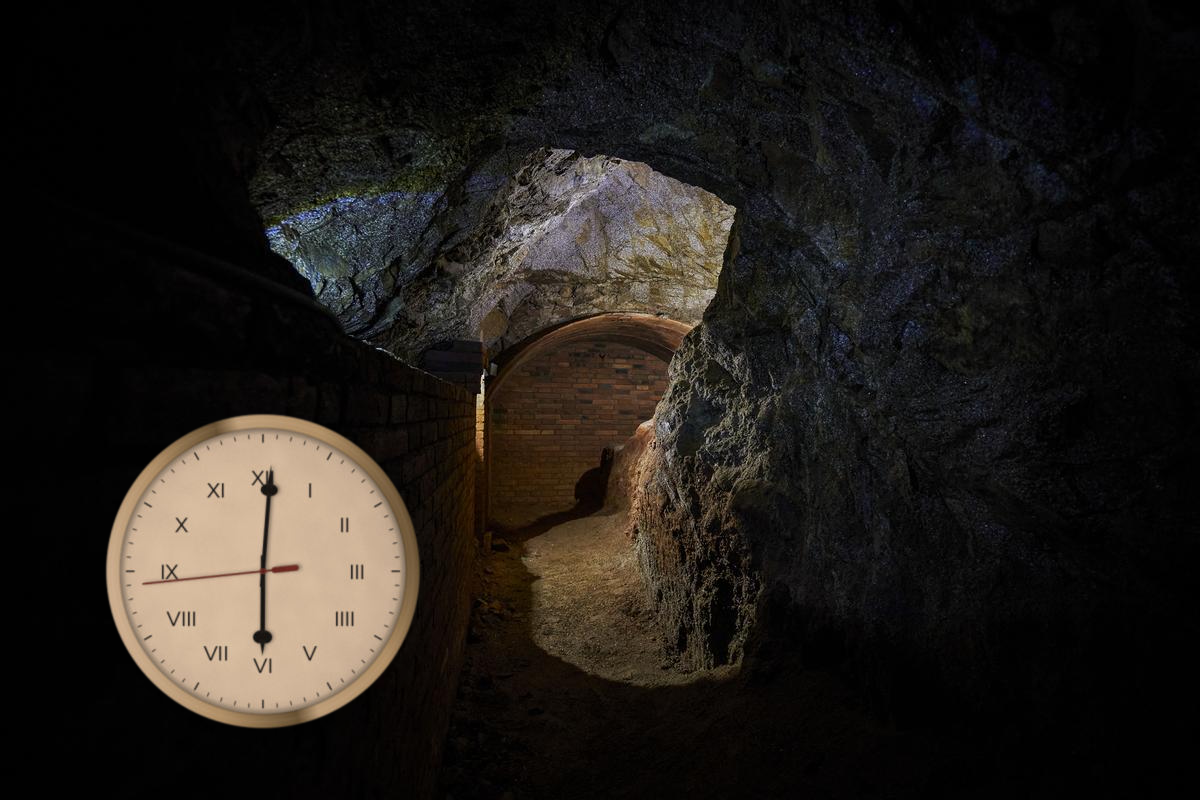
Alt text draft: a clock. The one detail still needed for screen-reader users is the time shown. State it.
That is 6:00:44
